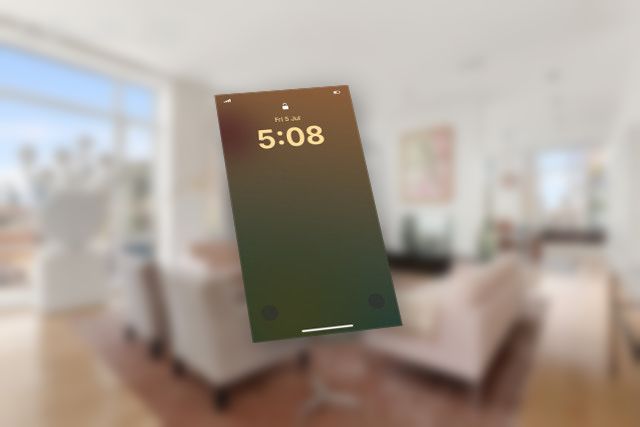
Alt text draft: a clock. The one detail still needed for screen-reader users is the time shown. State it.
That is 5:08
